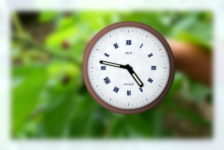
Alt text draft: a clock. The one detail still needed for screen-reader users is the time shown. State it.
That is 4:47
